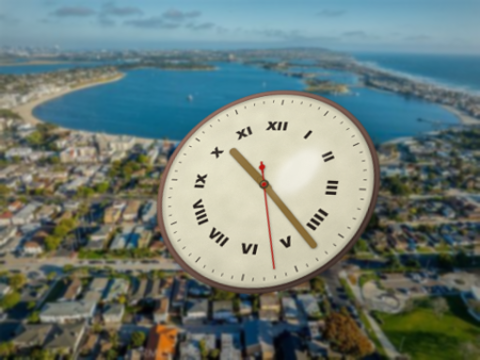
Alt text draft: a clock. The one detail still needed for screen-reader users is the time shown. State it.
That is 10:22:27
